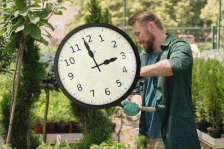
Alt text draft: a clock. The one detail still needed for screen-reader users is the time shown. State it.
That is 2:59
